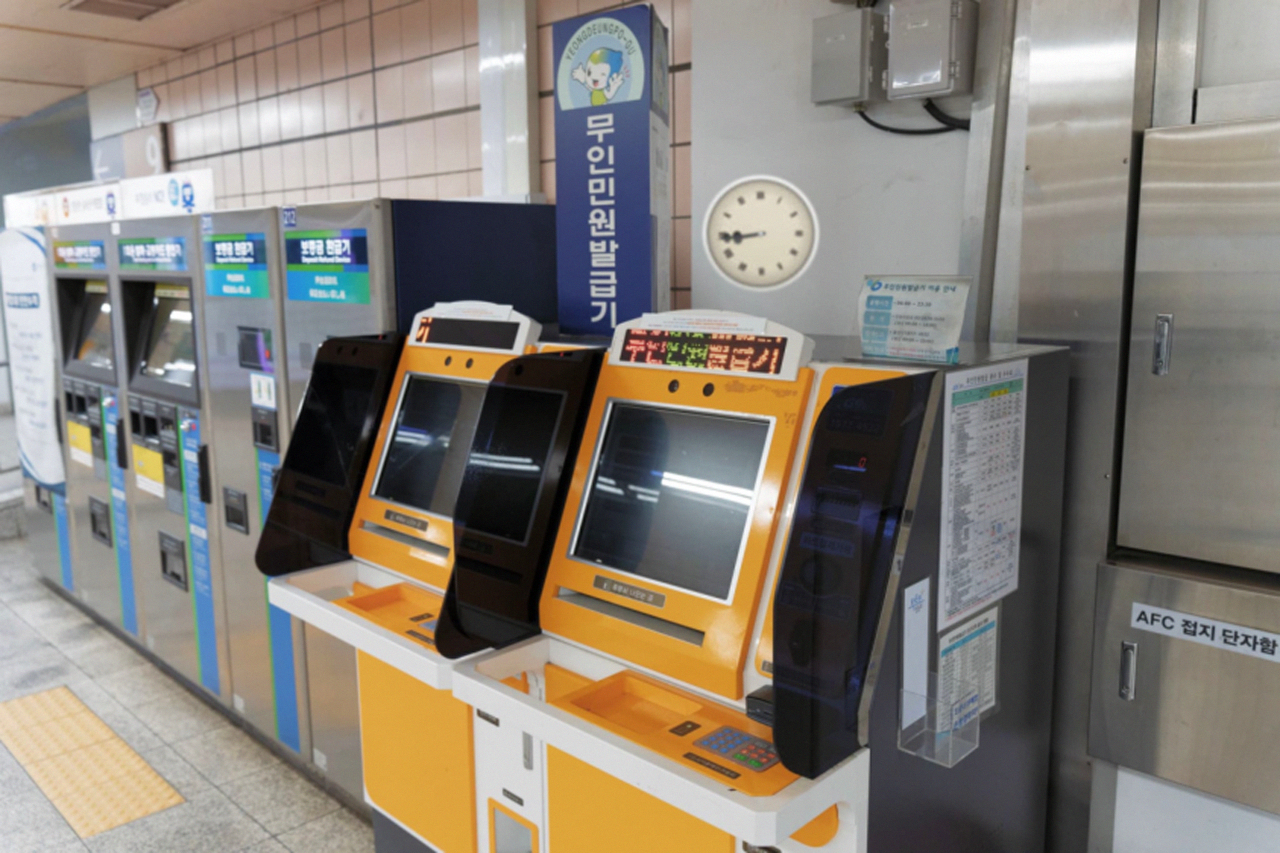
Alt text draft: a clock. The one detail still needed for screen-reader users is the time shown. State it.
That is 8:44
